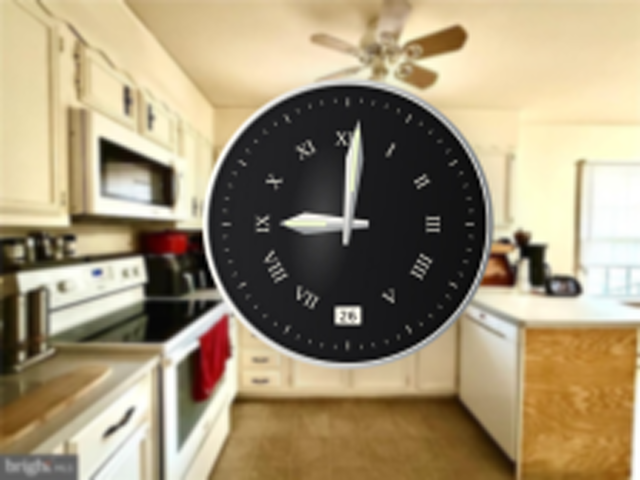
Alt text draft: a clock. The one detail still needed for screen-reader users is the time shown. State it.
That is 9:01
